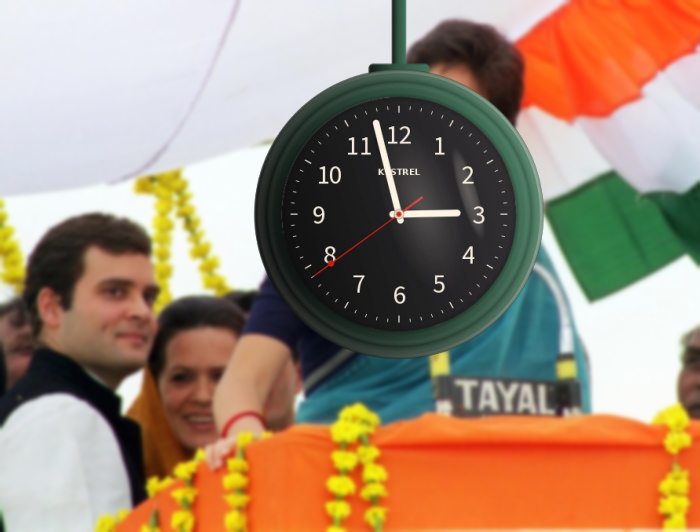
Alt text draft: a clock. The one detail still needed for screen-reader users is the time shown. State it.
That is 2:57:39
